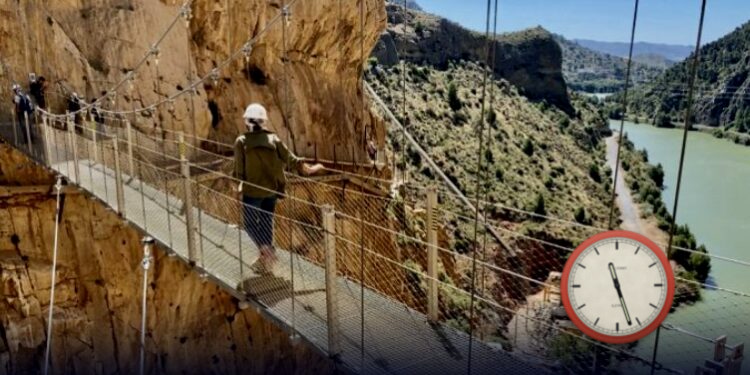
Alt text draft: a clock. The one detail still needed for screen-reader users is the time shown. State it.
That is 11:27
